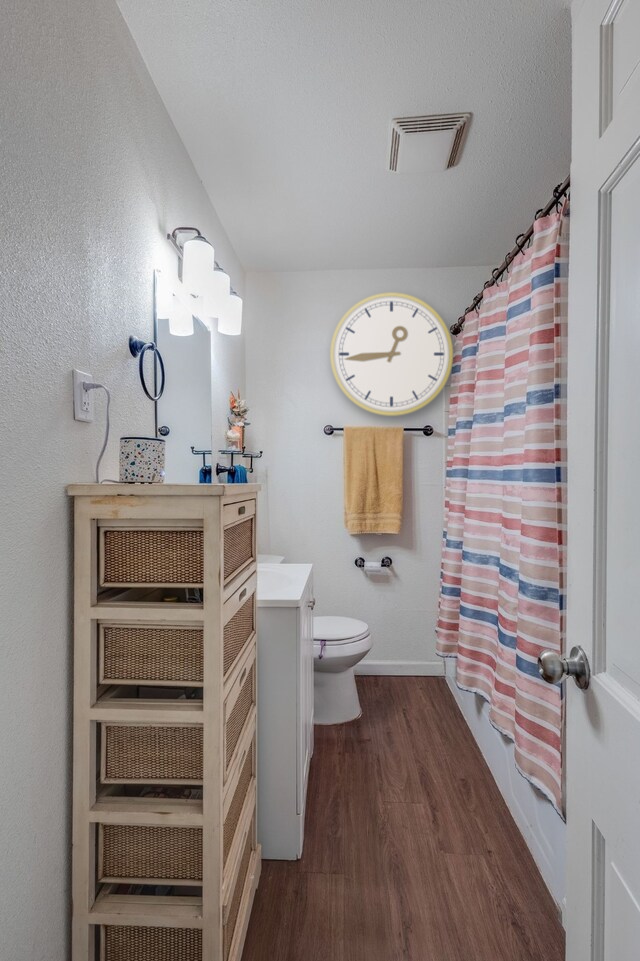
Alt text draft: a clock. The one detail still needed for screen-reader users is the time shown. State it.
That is 12:44
